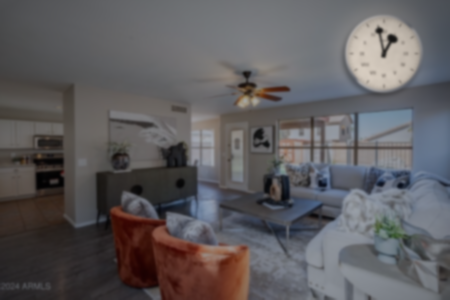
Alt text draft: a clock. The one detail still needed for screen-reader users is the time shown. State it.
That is 12:58
